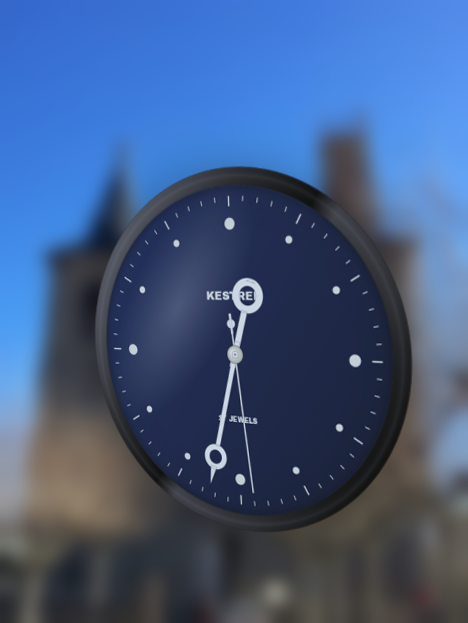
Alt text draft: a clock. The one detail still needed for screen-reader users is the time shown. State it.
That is 12:32:29
